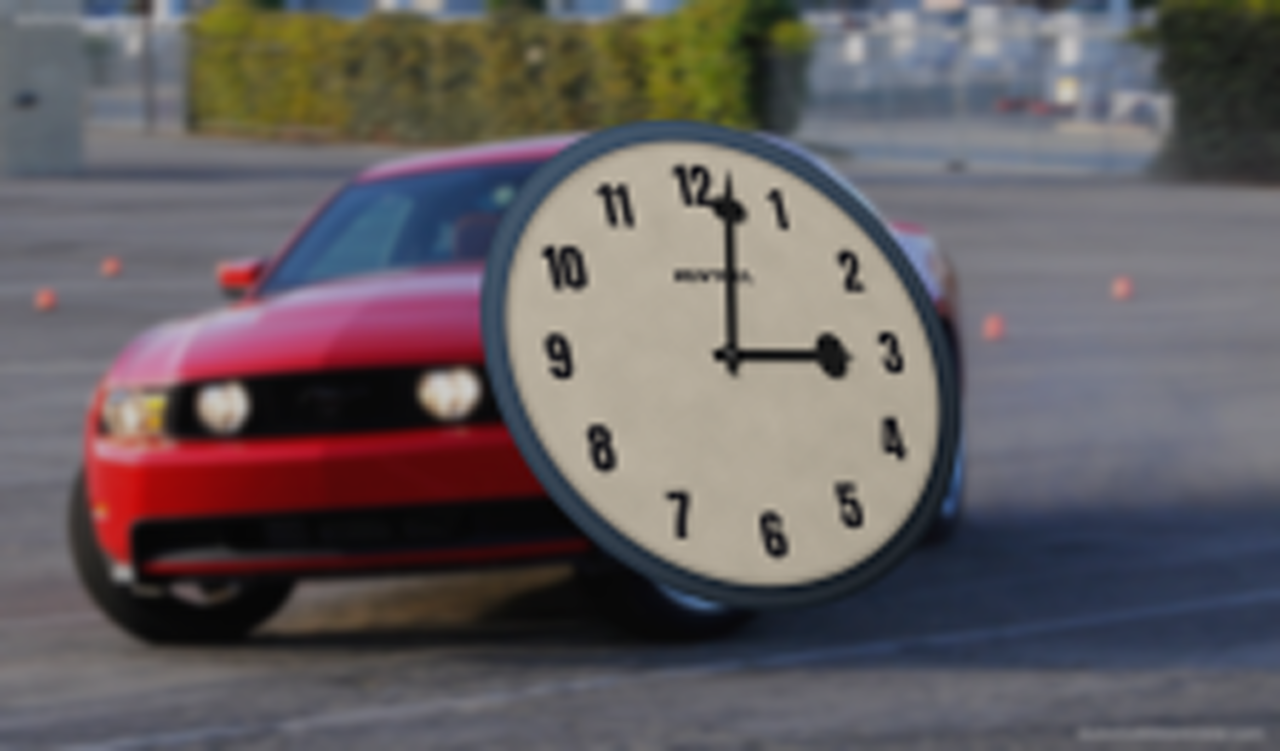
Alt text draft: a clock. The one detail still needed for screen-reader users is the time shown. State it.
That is 3:02
